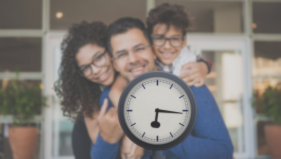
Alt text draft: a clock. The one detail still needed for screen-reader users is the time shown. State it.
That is 6:16
